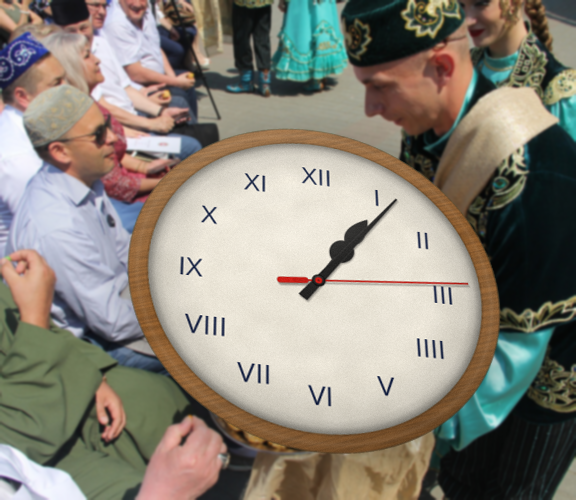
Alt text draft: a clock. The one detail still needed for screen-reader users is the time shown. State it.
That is 1:06:14
